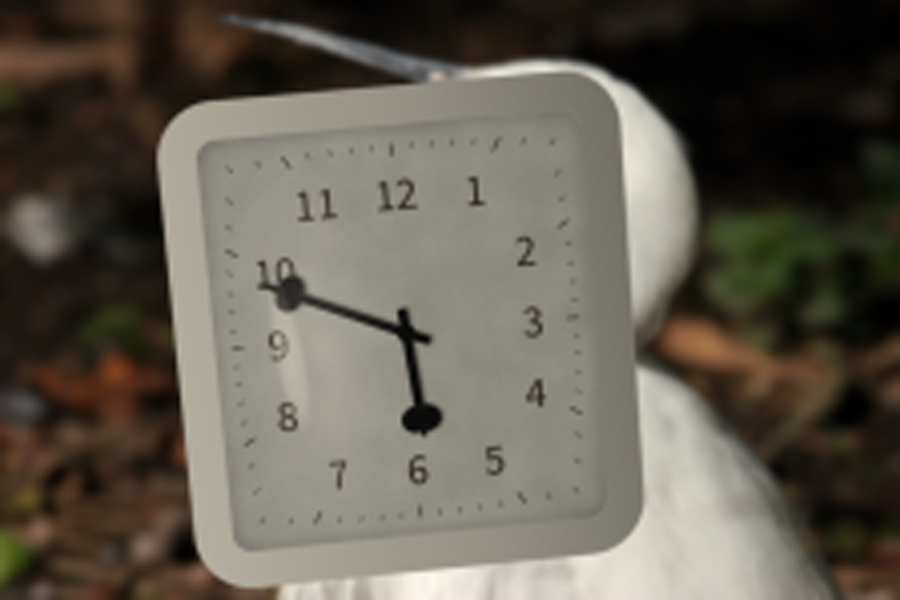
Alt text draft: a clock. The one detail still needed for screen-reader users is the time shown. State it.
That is 5:49
